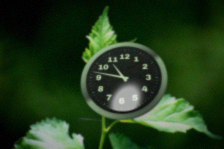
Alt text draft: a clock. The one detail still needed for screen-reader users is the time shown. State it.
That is 10:47
